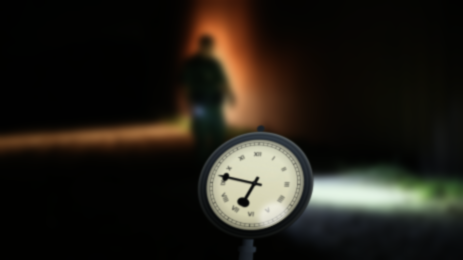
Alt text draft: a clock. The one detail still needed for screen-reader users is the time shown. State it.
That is 6:47
